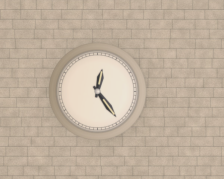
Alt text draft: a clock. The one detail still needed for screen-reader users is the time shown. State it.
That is 12:24
